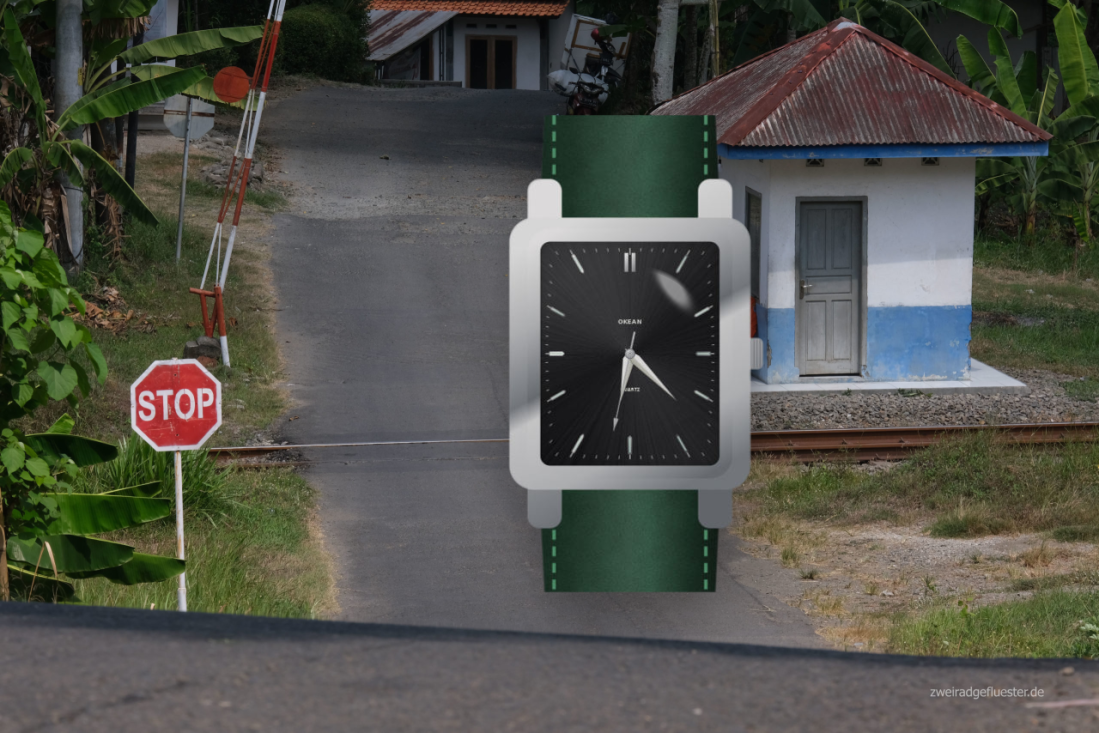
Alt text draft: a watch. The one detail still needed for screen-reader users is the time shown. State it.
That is 6:22:32
